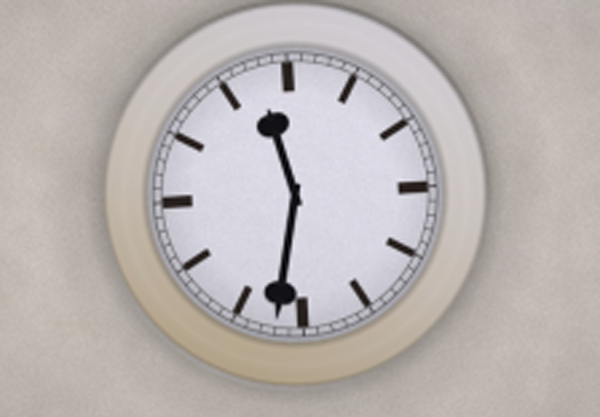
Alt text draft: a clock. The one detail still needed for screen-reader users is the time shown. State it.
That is 11:32
